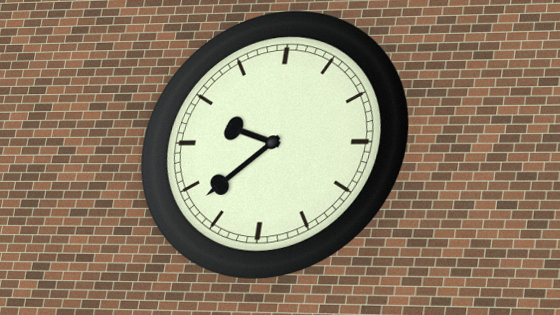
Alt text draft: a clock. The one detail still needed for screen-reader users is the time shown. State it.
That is 9:38
